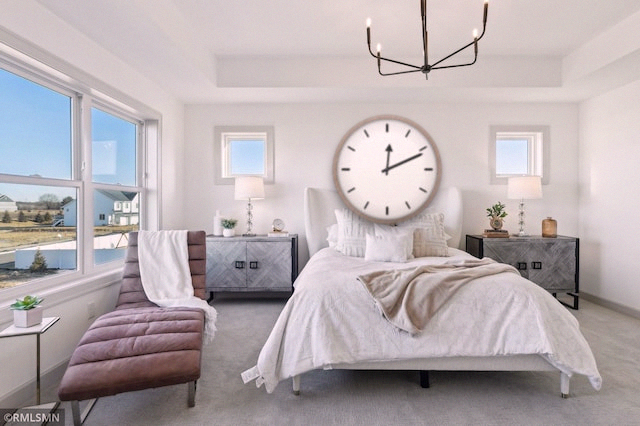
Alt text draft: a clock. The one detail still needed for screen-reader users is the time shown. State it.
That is 12:11
